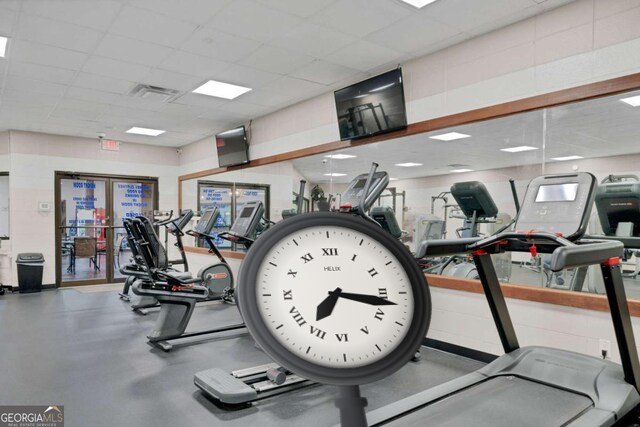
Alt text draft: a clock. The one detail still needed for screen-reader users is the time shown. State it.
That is 7:17
